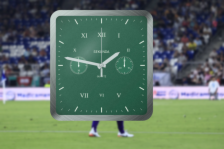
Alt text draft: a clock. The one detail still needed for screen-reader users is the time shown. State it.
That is 1:47
